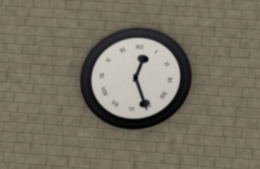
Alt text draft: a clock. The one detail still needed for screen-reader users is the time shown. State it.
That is 12:26
